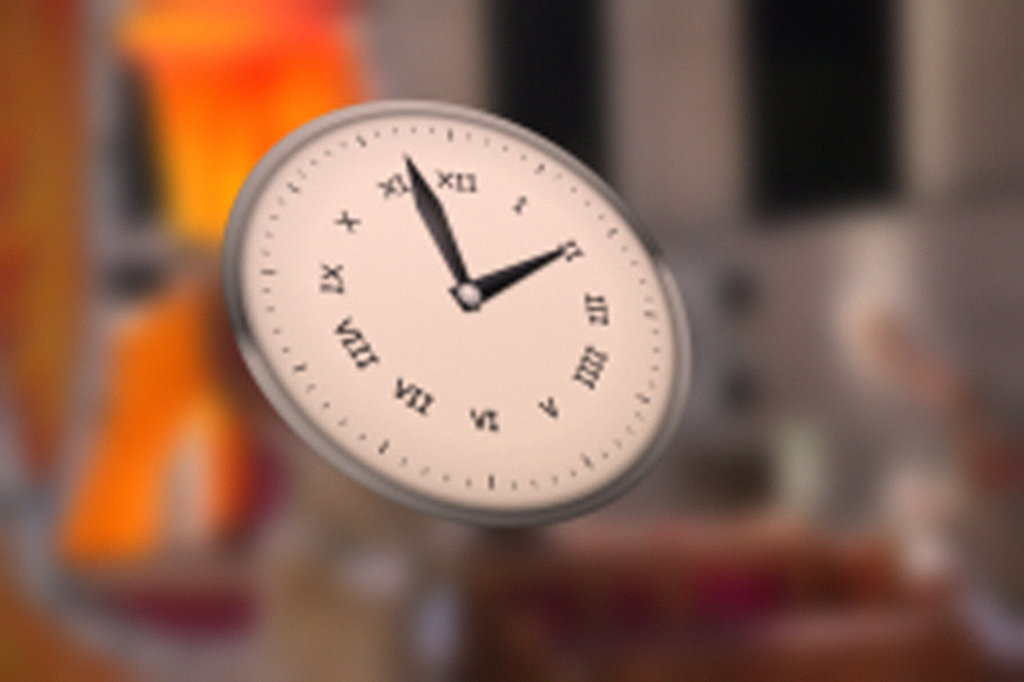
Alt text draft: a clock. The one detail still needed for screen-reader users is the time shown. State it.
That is 1:57
